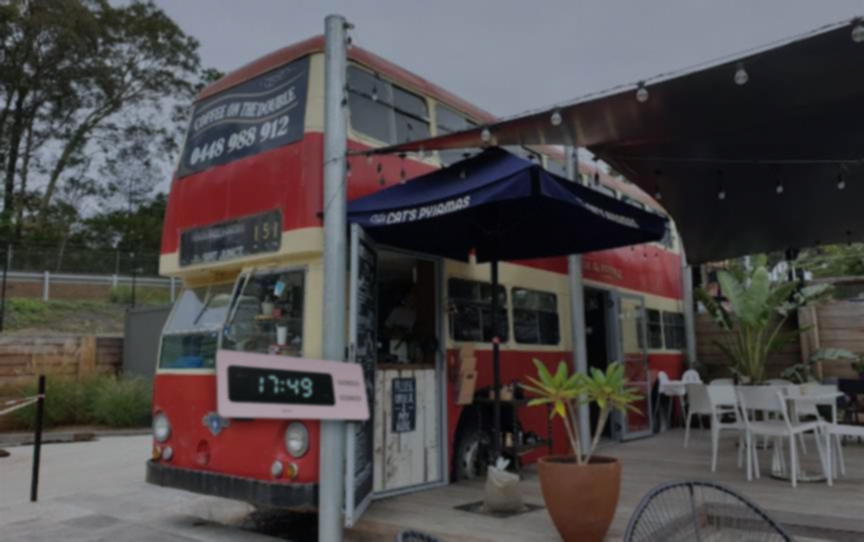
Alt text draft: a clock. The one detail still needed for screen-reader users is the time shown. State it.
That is 17:49
